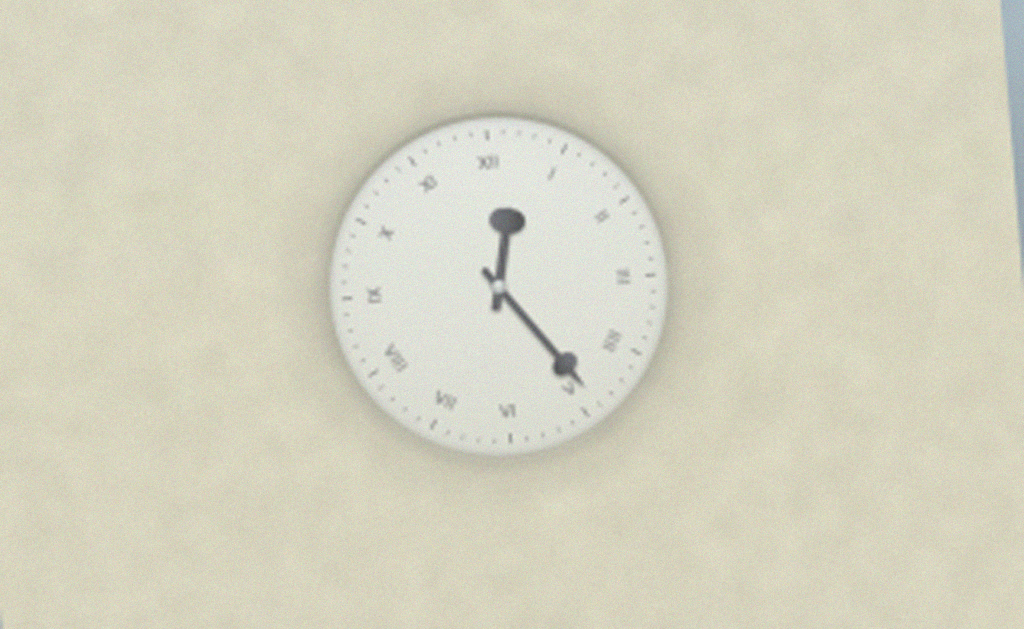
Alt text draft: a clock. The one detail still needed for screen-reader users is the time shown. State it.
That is 12:24
